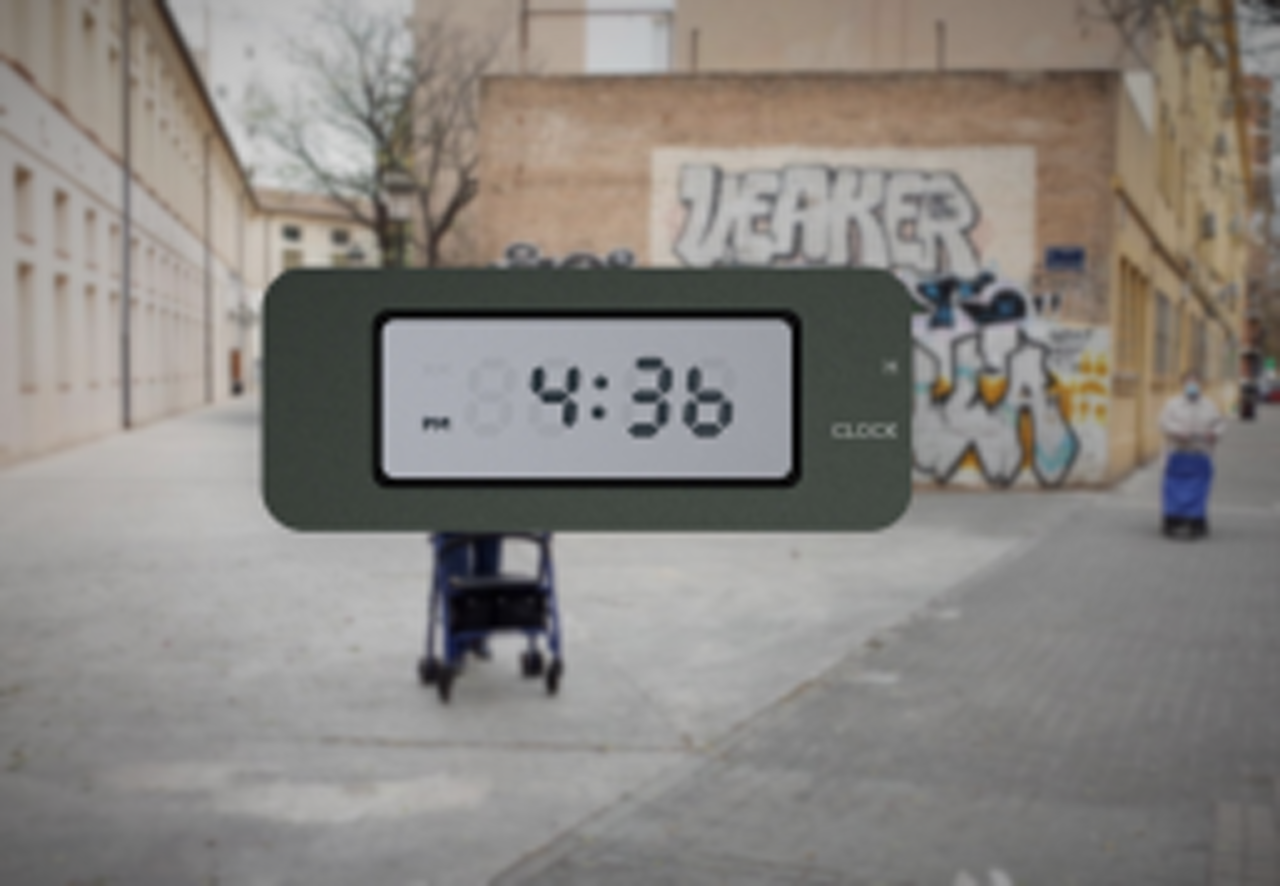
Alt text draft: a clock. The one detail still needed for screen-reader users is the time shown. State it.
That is 4:36
